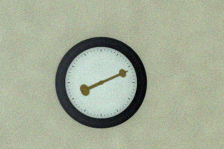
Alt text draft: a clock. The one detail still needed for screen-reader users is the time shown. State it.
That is 8:11
